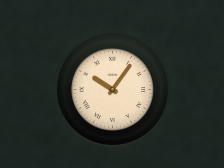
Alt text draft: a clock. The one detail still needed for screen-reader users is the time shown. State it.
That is 10:06
